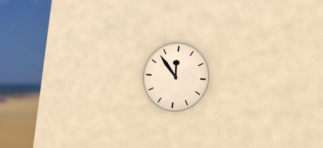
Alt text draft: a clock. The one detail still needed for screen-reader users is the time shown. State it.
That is 11:53
